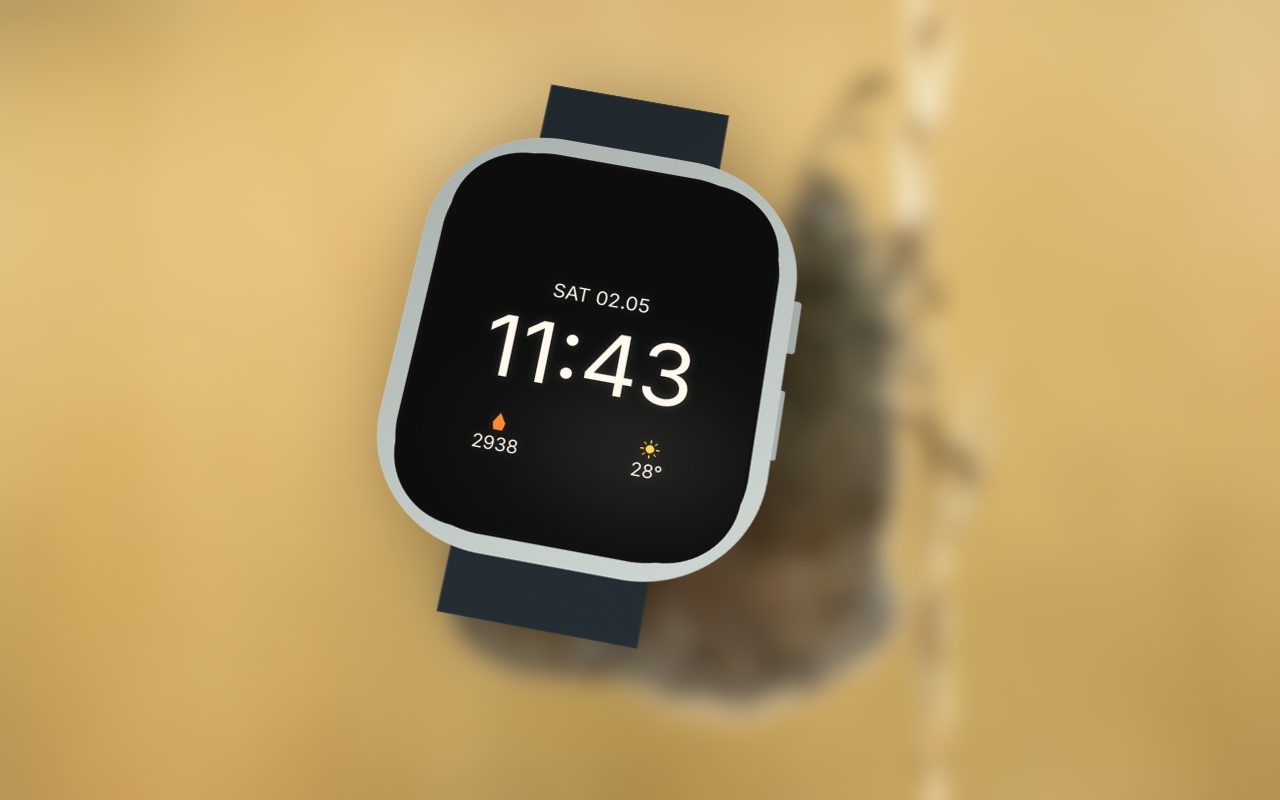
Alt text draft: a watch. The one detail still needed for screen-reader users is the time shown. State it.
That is 11:43
